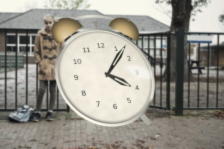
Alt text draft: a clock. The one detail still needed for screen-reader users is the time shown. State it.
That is 4:07
